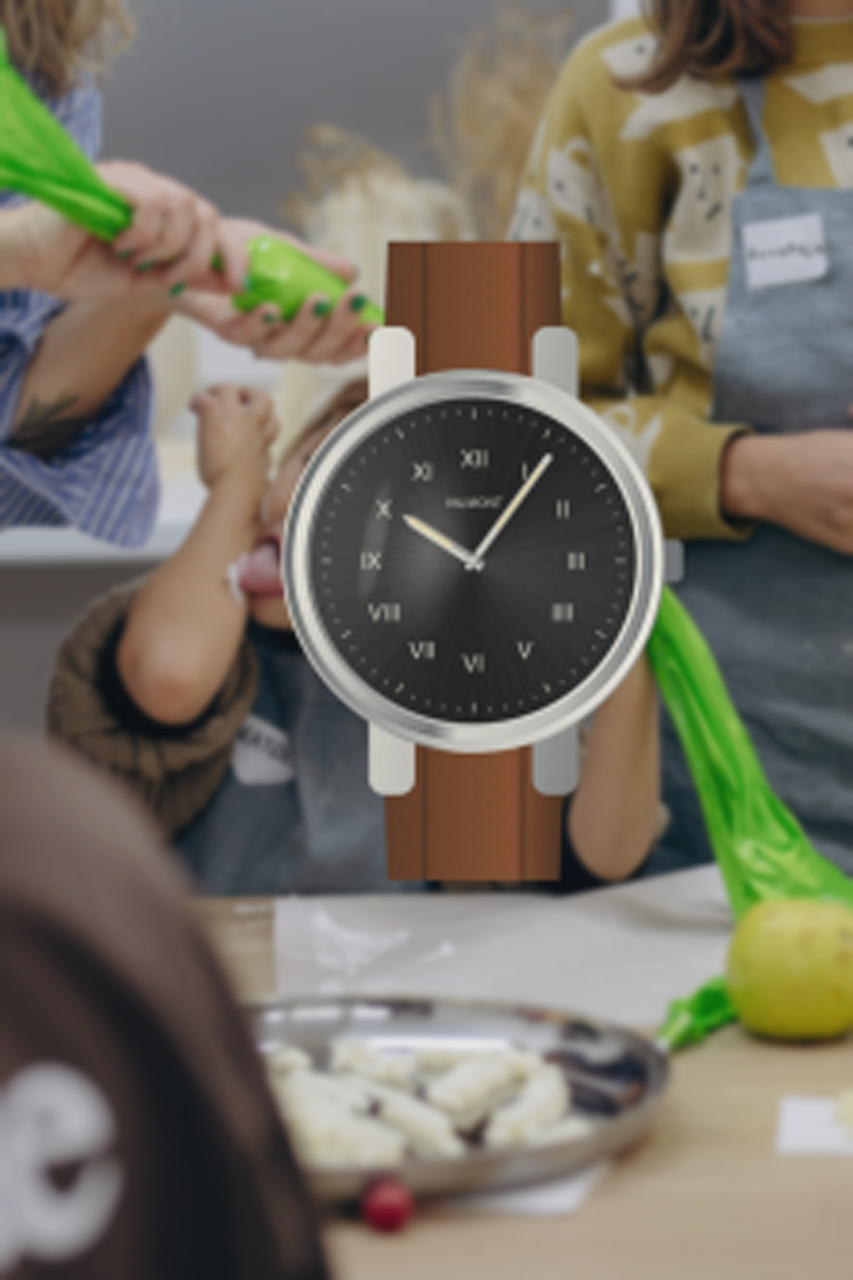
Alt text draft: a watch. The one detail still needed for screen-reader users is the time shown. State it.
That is 10:06
